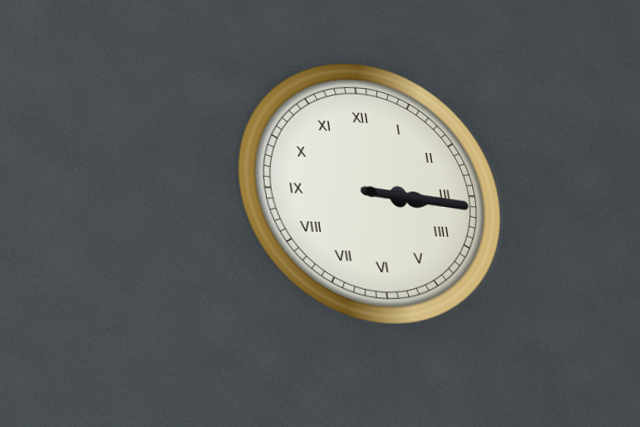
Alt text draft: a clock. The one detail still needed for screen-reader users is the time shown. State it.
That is 3:16
